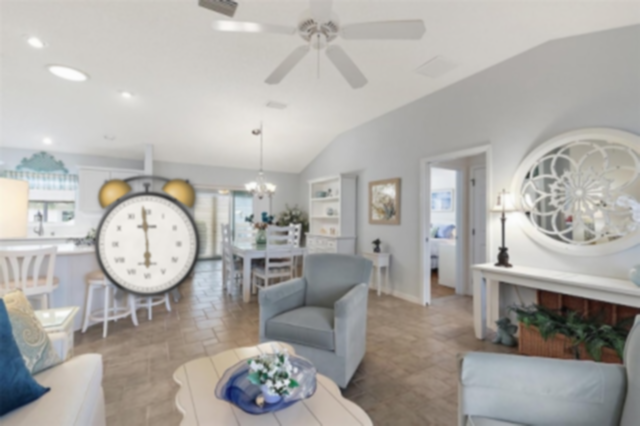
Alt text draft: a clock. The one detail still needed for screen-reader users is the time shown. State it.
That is 5:59
